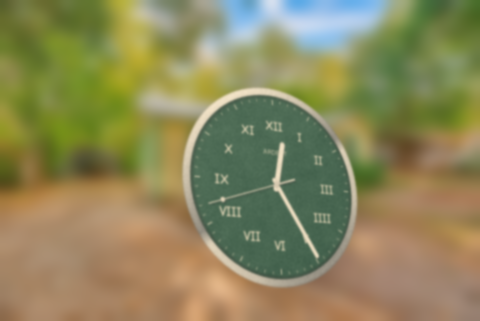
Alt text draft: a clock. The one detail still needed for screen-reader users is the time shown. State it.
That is 12:24:42
